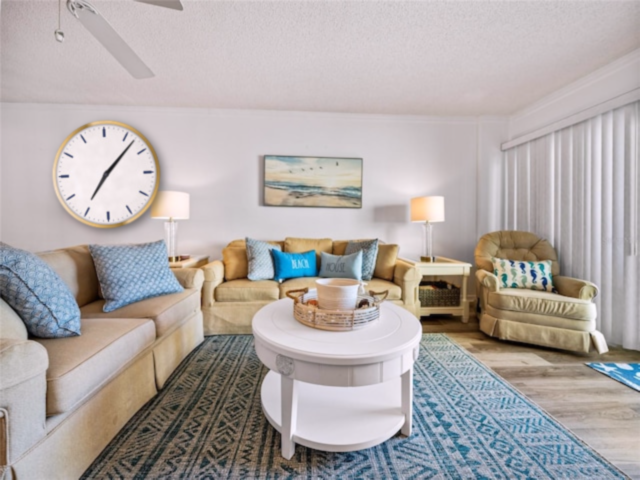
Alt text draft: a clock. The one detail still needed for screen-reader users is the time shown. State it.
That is 7:07
